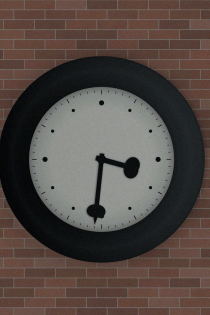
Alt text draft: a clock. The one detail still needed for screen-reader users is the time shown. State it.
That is 3:31
